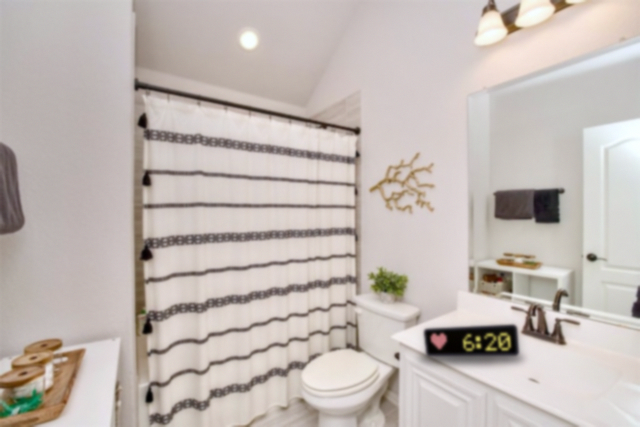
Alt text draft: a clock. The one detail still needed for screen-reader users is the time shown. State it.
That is 6:20
